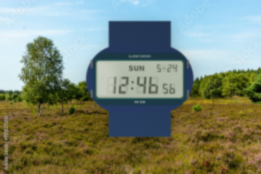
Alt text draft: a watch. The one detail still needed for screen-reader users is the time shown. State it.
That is 12:46:56
